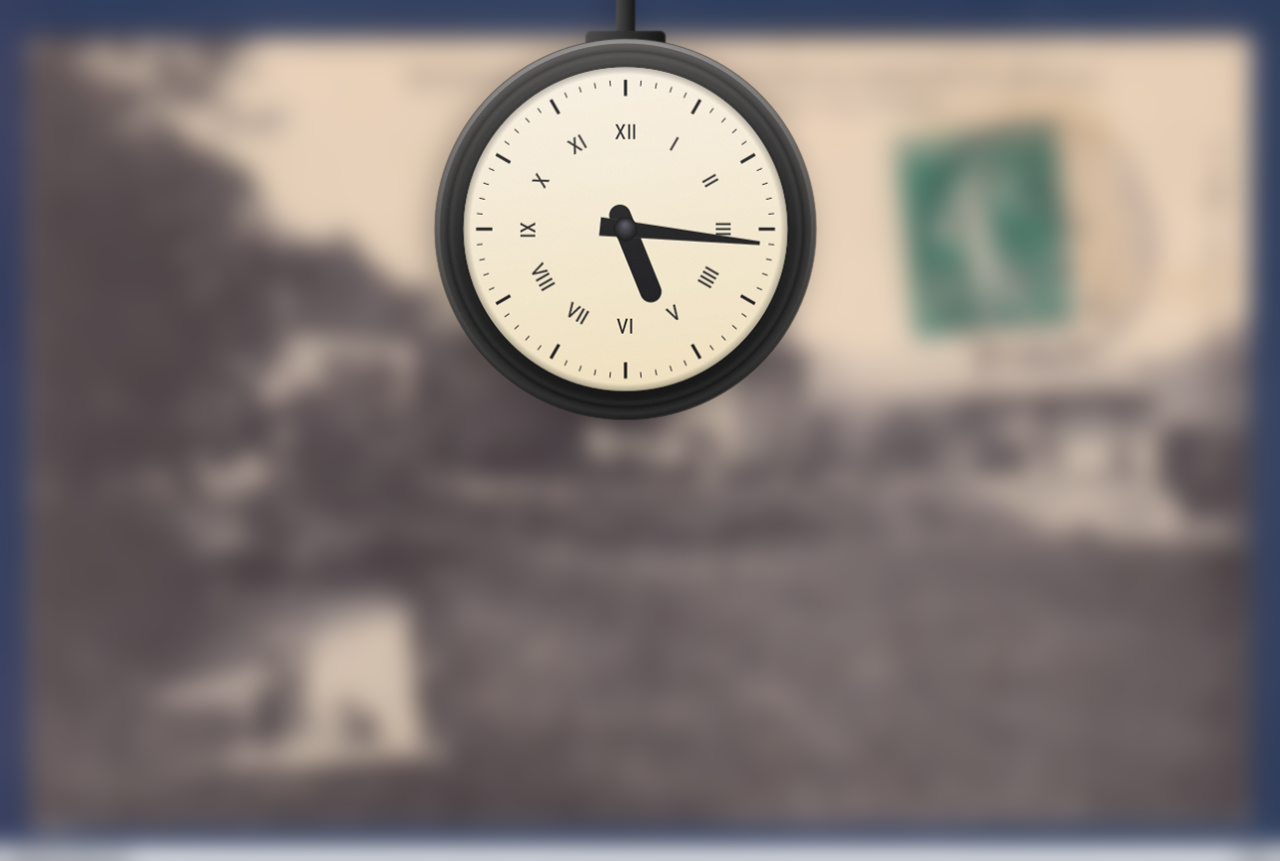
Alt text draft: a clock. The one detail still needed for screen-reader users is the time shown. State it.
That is 5:16
